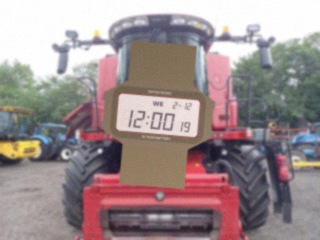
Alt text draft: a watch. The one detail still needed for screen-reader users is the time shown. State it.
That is 12:00:19
